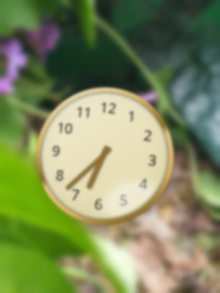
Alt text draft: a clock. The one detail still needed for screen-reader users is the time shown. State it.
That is 6:37
